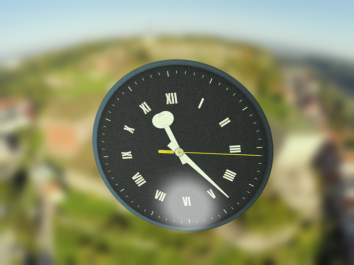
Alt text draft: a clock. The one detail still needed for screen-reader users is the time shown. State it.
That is 11:23:16
